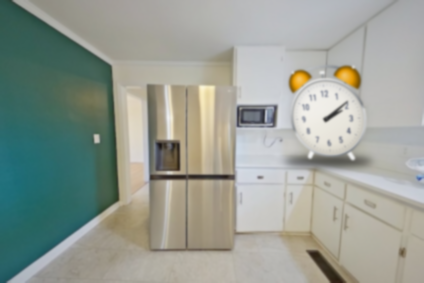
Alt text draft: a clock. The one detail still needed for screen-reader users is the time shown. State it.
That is 2:09
